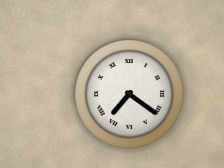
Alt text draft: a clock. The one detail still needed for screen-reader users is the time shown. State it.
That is 7:21
